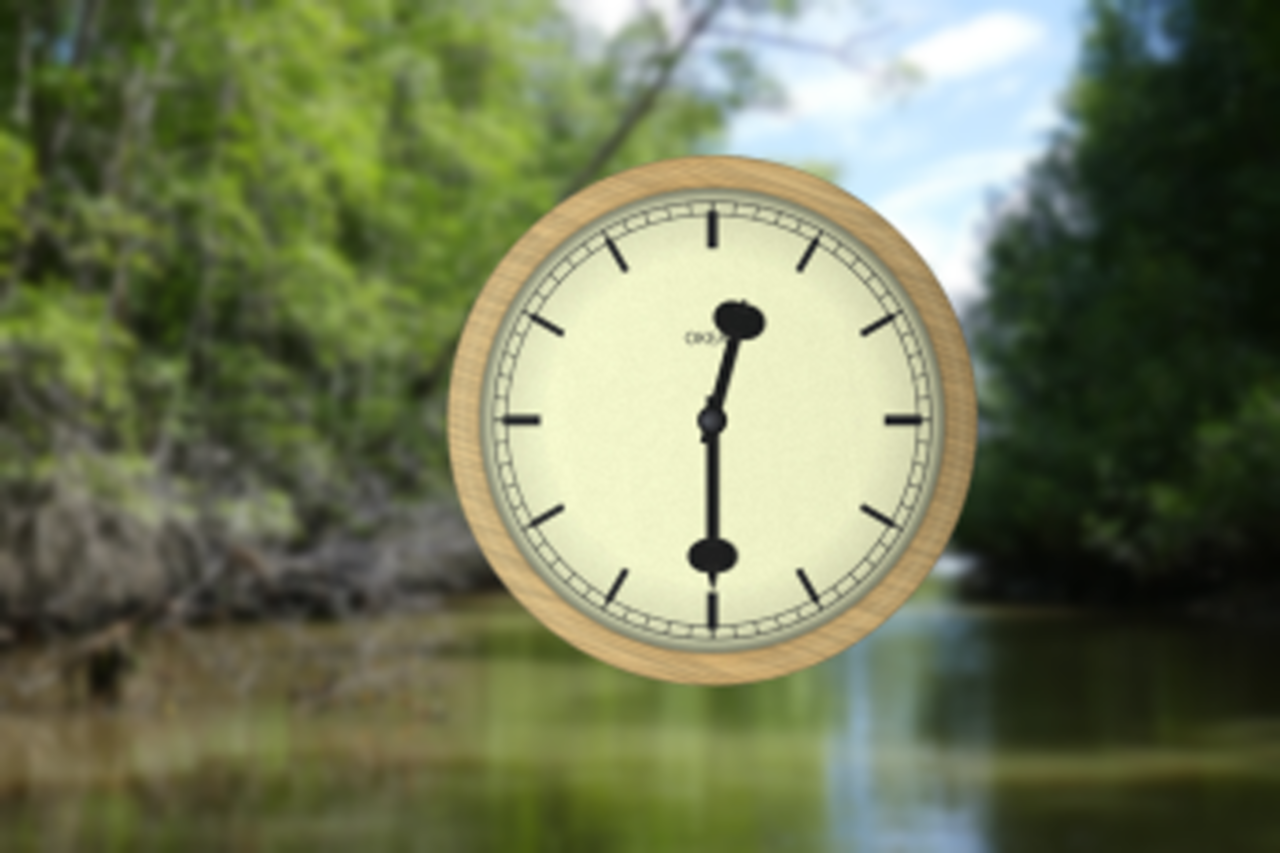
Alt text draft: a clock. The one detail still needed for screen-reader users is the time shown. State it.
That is 12:30
